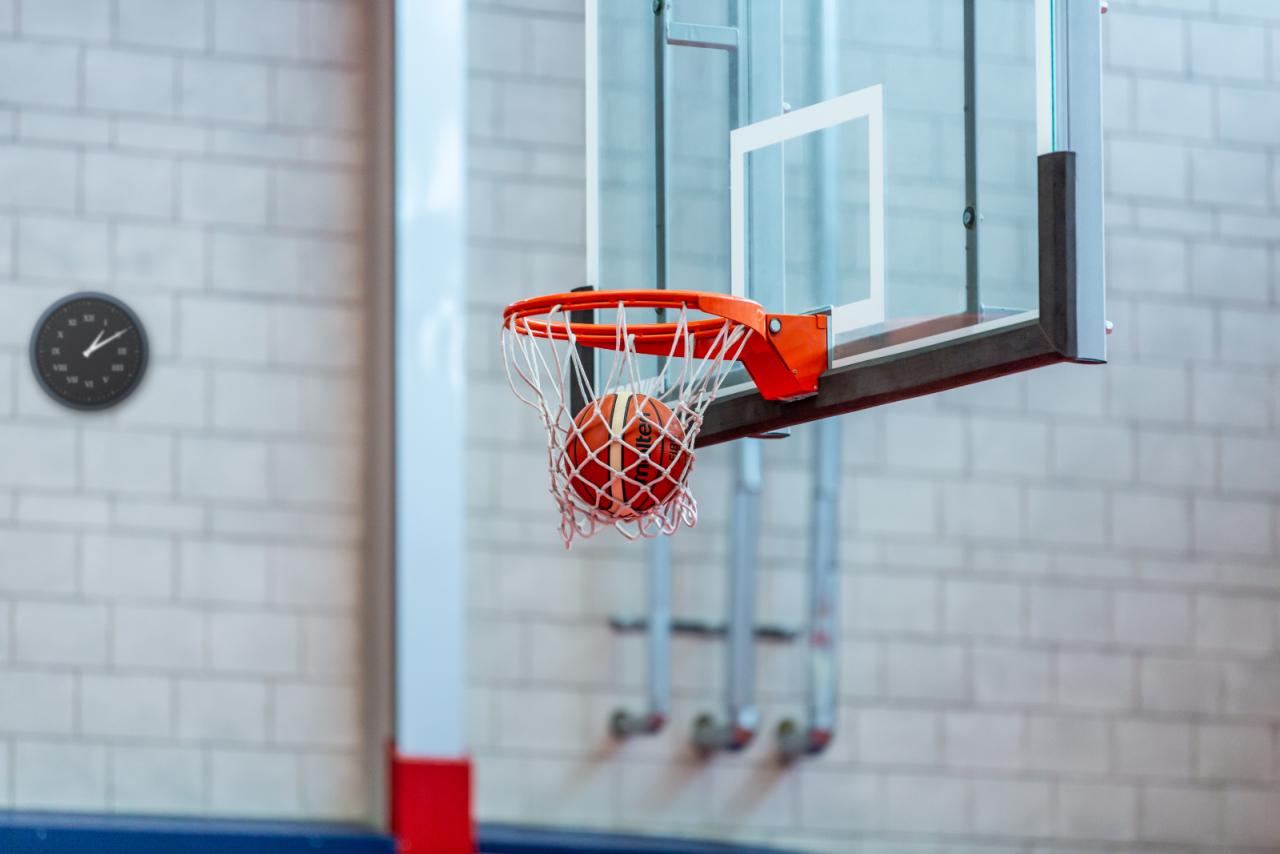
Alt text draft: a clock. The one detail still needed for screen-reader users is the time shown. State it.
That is 1:10
